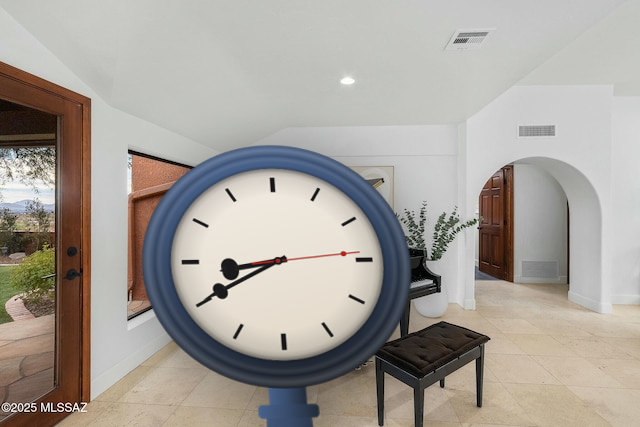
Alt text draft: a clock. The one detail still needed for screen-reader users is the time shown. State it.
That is 8:40:14
